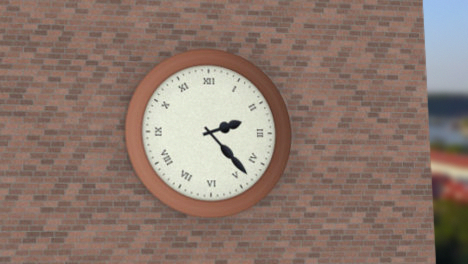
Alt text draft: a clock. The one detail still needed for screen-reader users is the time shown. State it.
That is 2:23
